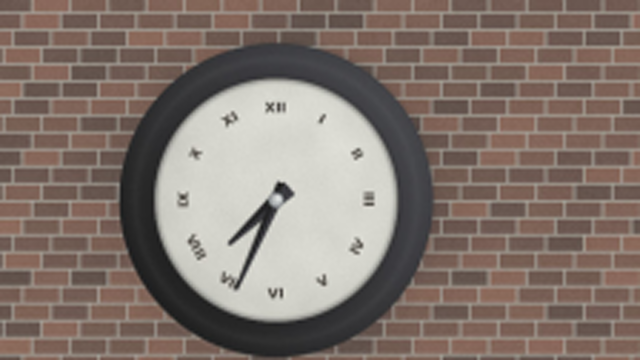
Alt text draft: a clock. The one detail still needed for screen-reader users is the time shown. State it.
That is 7:34
